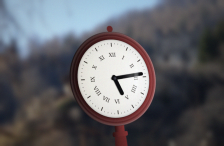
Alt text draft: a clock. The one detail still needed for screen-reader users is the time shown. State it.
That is 5:14
